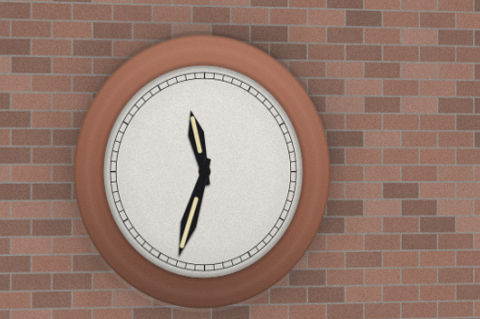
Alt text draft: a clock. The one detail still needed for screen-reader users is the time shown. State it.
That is 11:33
